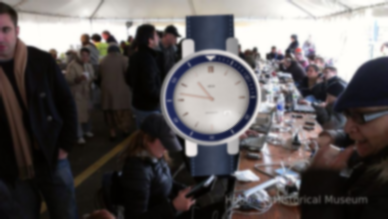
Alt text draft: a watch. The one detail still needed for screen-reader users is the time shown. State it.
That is 10:47
